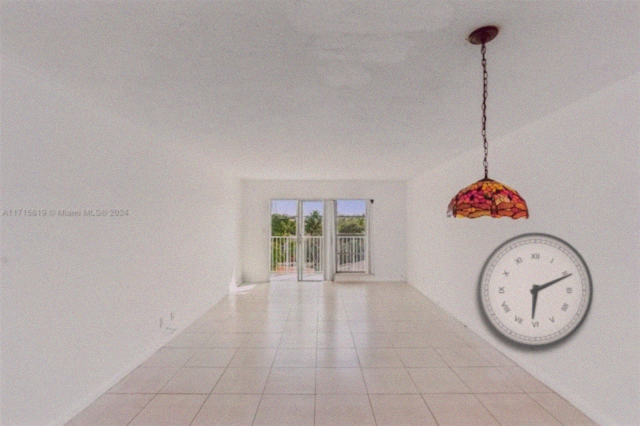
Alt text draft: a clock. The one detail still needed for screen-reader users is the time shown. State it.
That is 6:11
